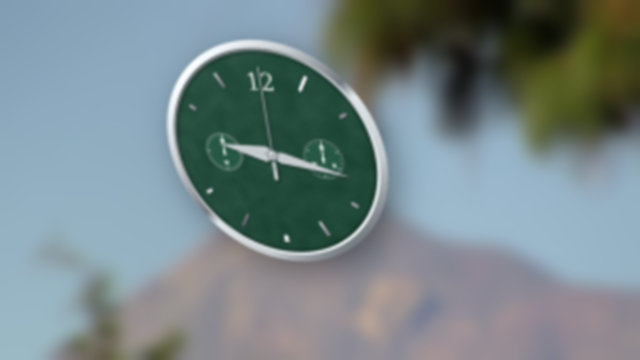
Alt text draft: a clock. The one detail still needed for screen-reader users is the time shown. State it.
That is 9:17
